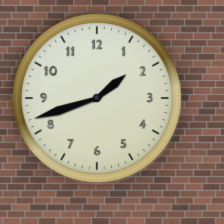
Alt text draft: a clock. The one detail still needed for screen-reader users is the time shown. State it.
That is 1:42
